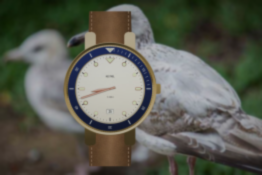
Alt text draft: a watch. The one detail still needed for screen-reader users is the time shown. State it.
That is 8:42
